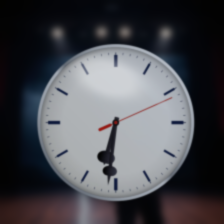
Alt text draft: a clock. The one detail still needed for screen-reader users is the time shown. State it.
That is 6:31:11
